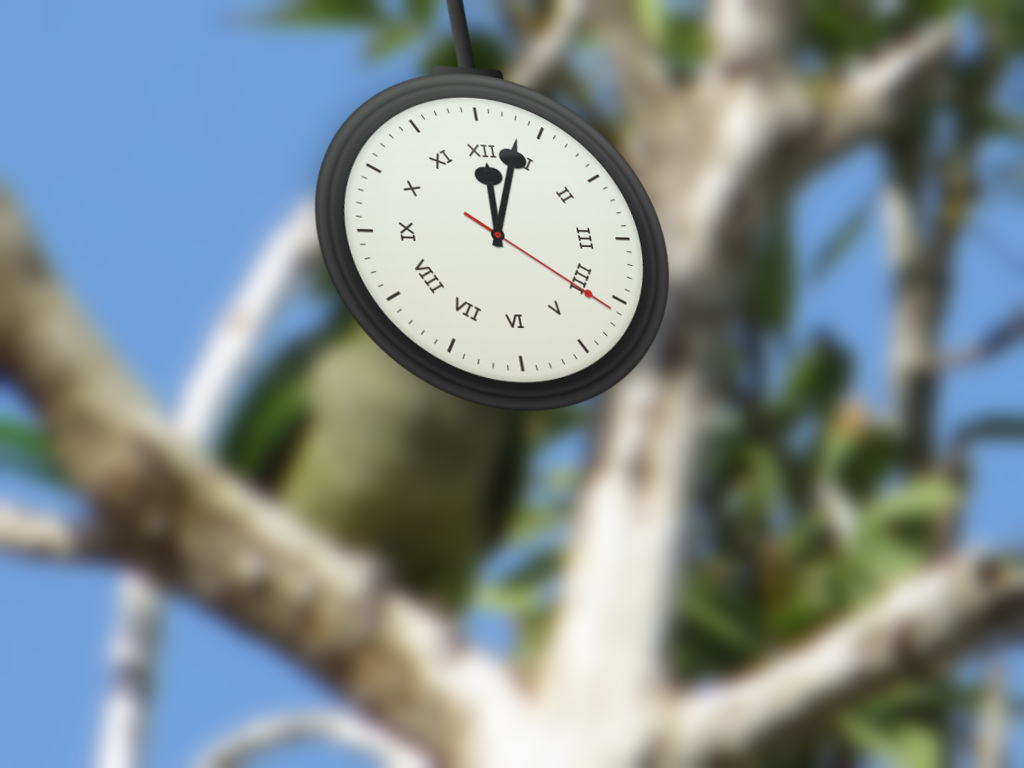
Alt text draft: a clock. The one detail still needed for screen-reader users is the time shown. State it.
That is 12:03:21
